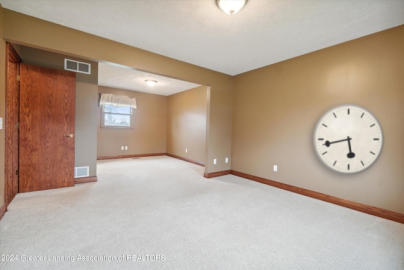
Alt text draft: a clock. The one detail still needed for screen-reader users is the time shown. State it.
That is 5:43
